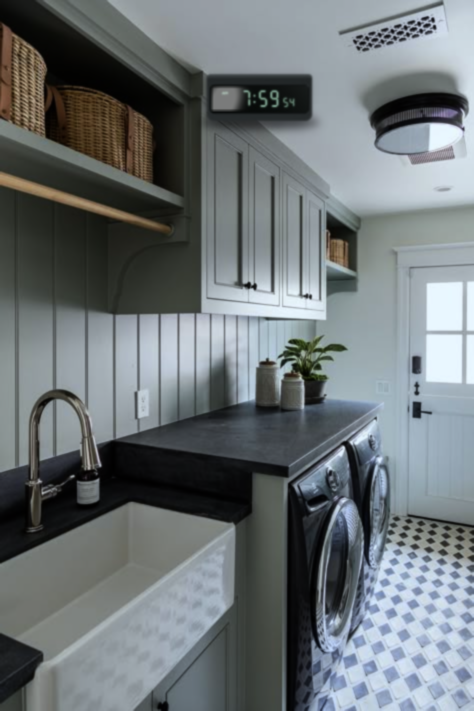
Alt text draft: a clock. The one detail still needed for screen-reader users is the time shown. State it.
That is 7:59
